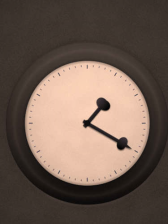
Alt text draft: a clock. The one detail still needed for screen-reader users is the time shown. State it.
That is 1:20
